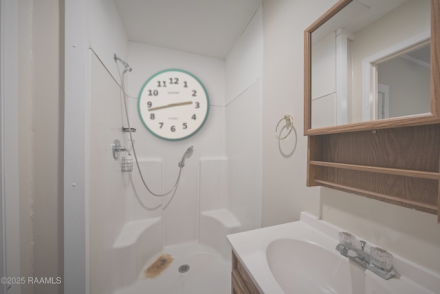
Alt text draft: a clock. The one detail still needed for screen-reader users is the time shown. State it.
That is 2:43
